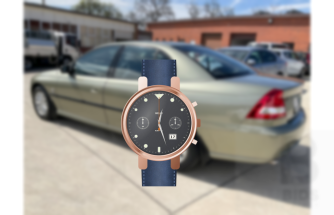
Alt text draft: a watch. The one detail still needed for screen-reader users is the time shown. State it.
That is 12:27
